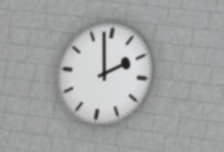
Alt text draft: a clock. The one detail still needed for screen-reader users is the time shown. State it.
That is 1:58
